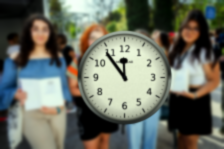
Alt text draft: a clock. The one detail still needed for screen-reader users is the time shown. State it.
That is 11:54
